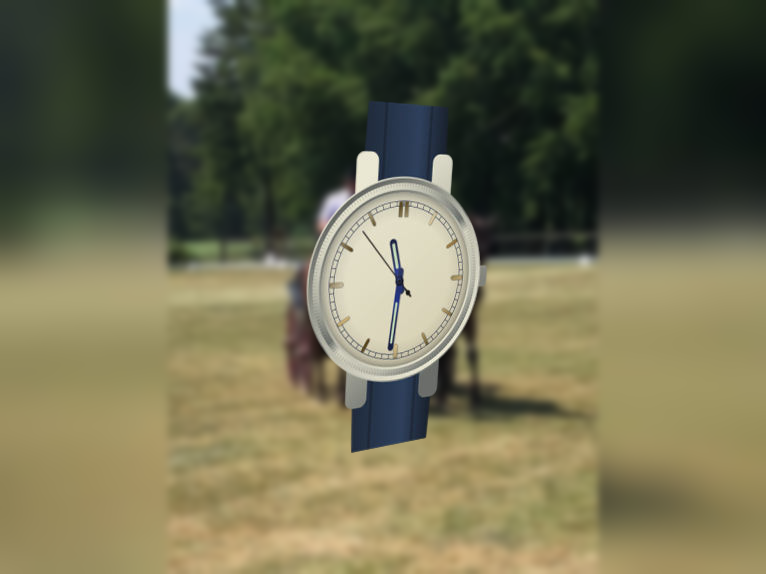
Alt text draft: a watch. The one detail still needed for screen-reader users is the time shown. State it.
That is 11:30:53
